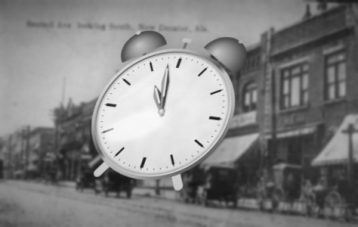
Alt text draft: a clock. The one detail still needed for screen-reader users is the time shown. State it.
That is 10:58
